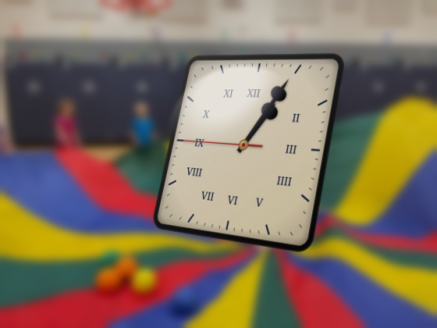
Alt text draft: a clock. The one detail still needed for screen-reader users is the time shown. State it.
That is 1:04:45
